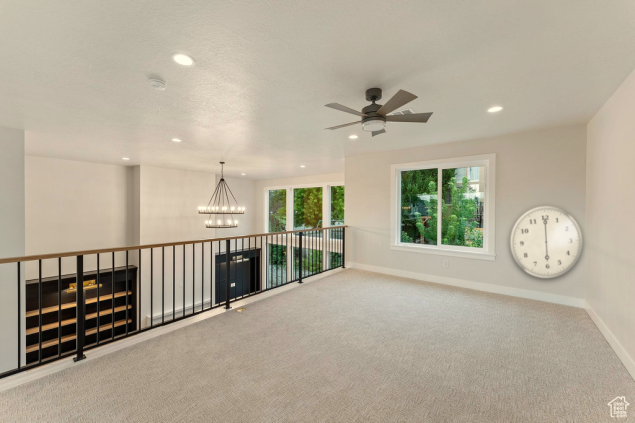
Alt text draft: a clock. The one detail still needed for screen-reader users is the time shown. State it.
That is 6:00
